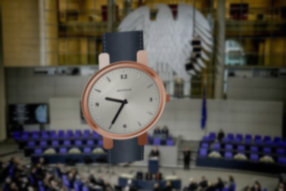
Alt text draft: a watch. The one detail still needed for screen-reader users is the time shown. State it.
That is 9:35
